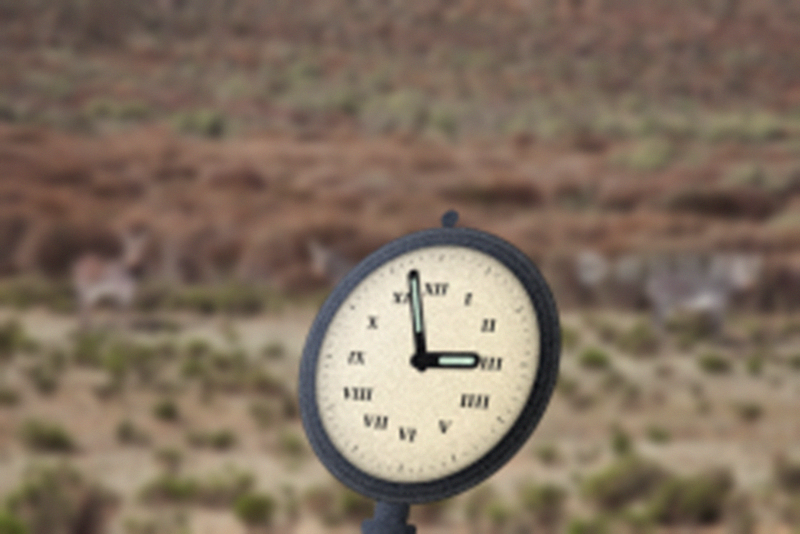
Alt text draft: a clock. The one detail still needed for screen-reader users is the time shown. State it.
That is 2:57
